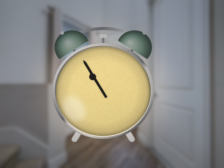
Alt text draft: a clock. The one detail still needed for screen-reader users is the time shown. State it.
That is 10:55
